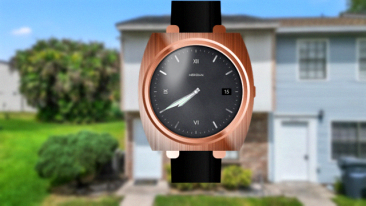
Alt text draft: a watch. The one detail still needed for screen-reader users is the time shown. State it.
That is 7:40
